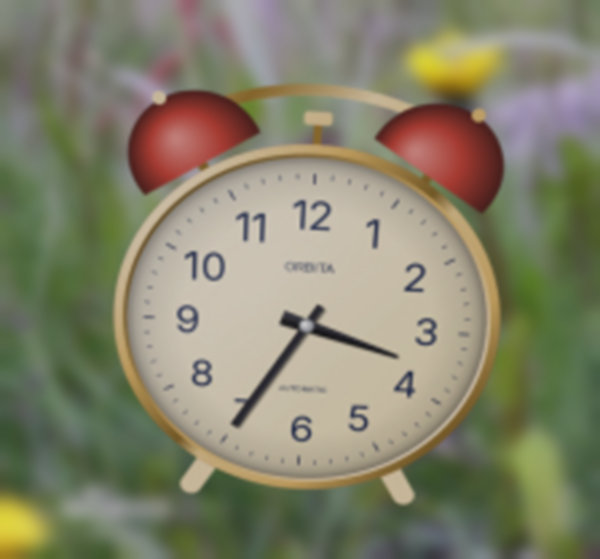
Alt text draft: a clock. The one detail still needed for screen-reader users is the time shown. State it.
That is 3:35
